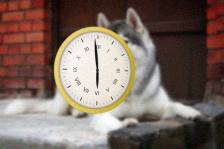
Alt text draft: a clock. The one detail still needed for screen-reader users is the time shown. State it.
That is 5:59
